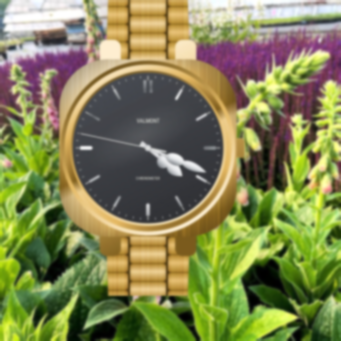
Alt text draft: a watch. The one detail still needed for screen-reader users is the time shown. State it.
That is 4:18:47
